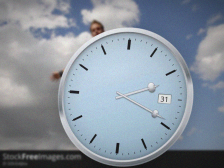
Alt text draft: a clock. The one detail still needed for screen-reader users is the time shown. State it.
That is 2:19
